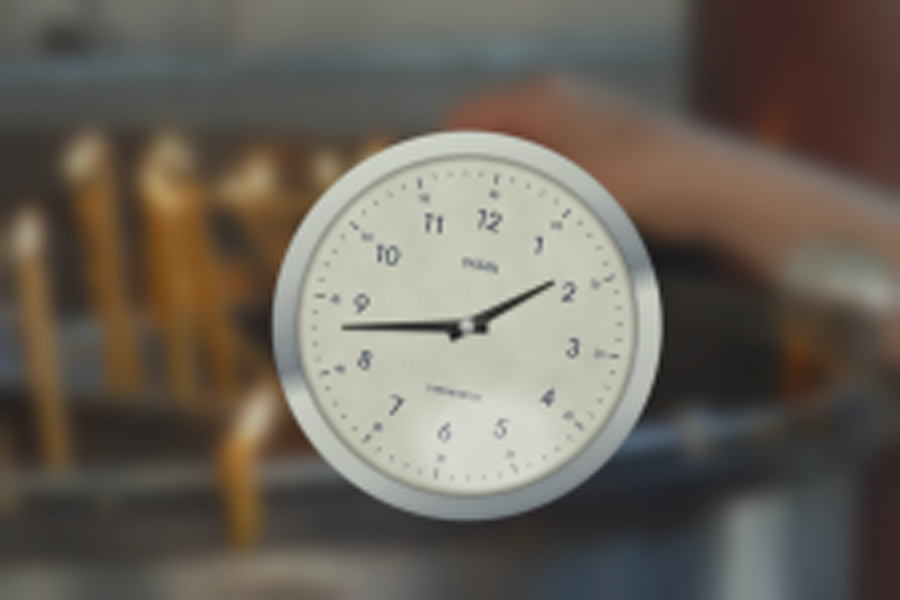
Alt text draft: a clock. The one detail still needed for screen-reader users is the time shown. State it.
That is 1:43
